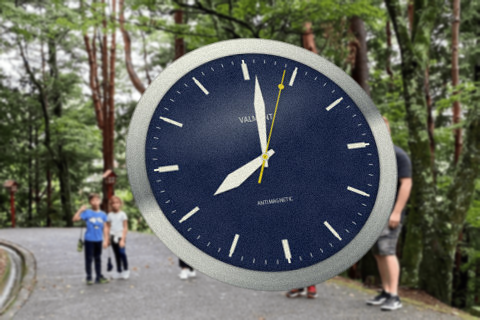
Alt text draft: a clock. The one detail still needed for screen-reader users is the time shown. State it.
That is 8:01:04
